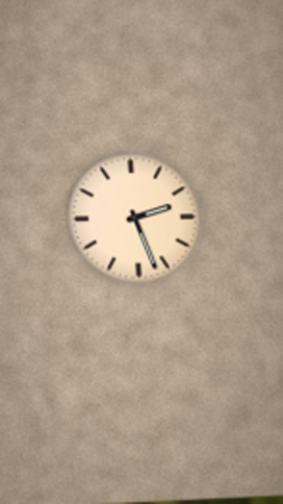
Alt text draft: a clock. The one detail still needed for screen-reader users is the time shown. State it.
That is 2:27
